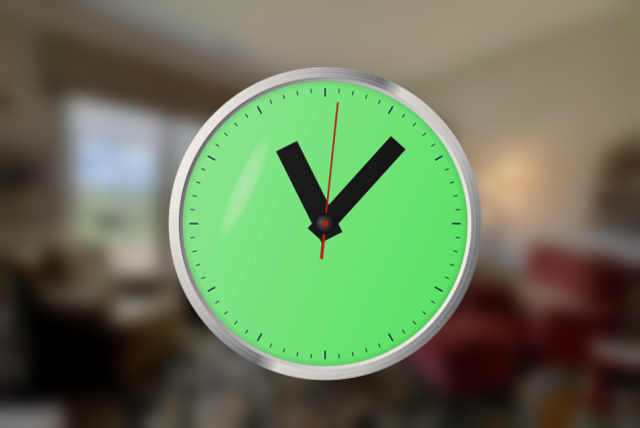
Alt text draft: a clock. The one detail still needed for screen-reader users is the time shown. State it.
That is 11:07:01
